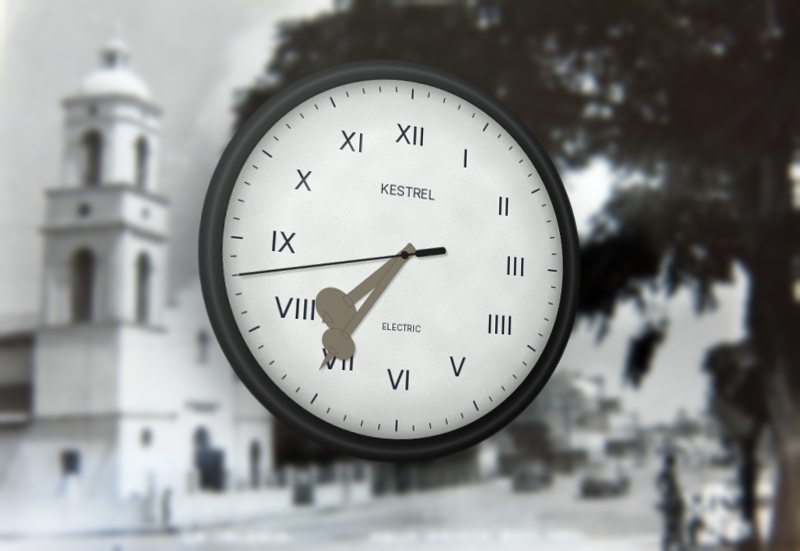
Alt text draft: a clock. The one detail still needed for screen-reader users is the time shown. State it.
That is 7:35:43
